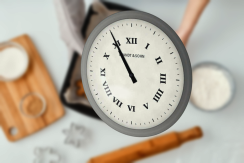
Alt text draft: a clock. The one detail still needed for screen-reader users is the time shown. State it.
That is 10:55
